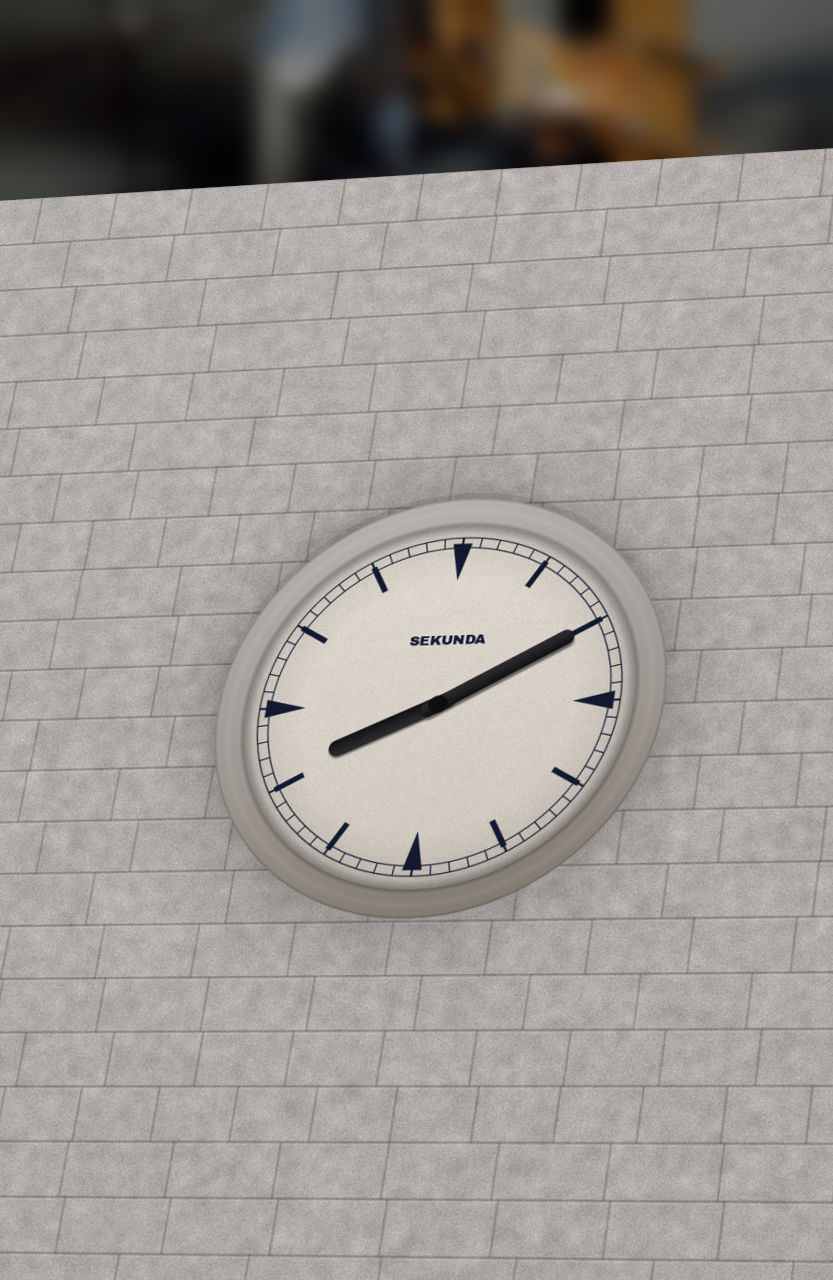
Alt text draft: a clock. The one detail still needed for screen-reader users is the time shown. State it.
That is 8:10
